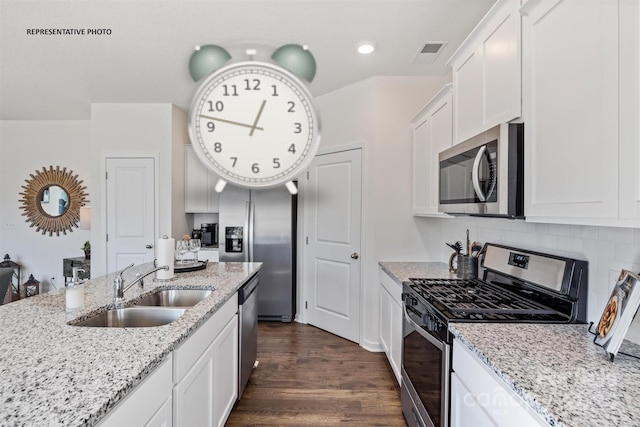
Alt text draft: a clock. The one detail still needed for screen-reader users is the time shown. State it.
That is 12:47
